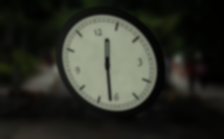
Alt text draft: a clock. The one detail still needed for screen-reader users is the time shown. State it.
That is 12:32
